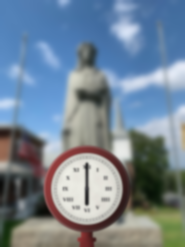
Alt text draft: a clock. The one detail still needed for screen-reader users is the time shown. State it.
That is 6:00
